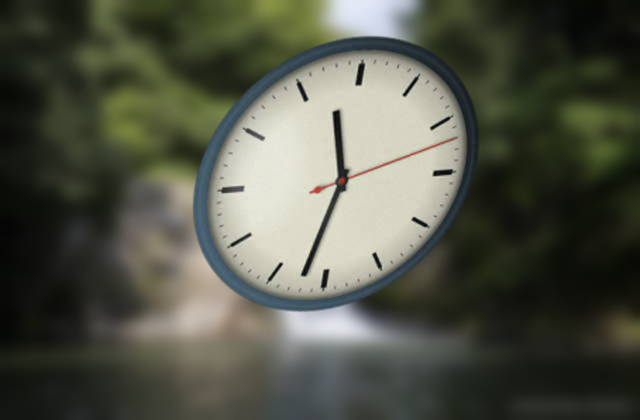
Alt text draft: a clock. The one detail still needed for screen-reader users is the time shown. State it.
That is 11:32:12
